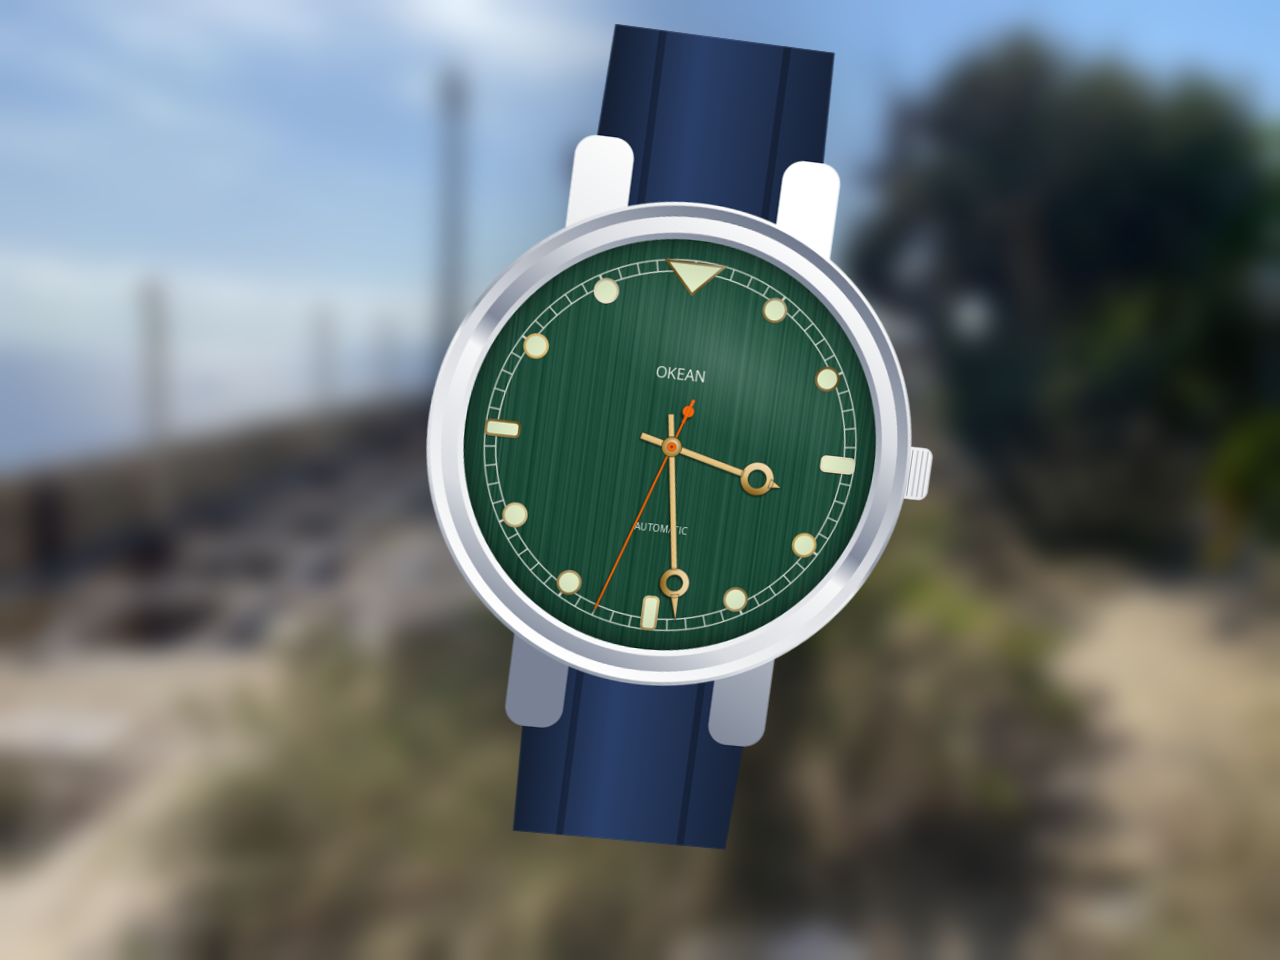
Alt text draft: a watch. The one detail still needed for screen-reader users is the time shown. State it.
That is 3:28:33
